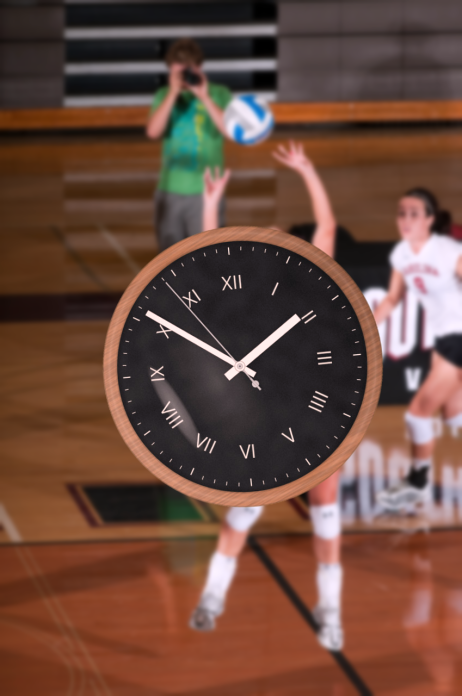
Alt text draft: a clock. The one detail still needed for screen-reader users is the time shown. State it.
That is 1:50:54
